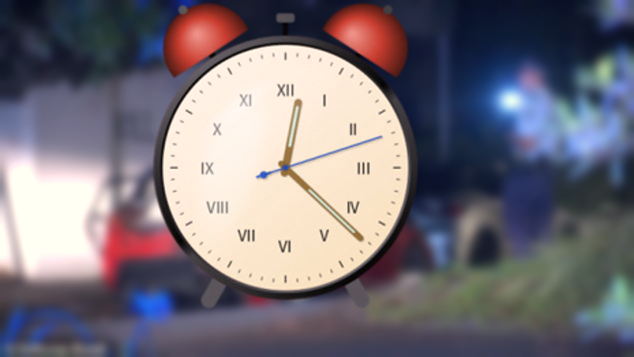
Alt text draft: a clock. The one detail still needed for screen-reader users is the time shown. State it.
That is 12:22:12
